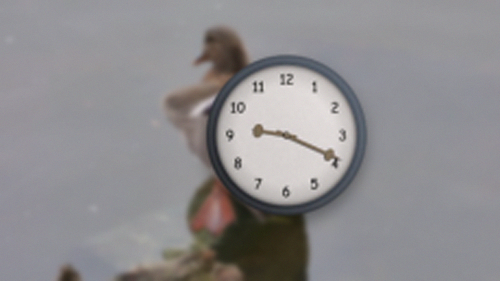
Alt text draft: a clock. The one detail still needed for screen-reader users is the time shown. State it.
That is 9:19
